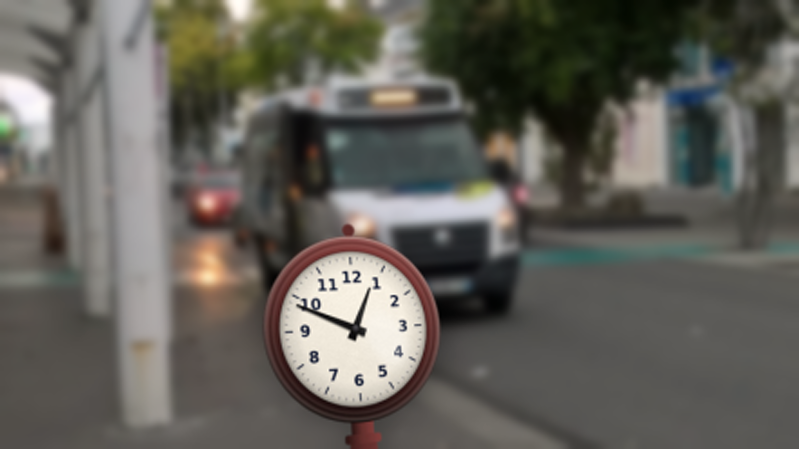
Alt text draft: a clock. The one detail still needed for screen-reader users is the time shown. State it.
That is 12:49
